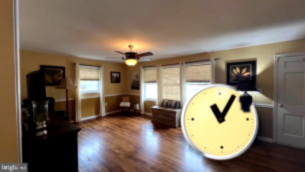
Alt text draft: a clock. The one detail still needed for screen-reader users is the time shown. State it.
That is 11:05
